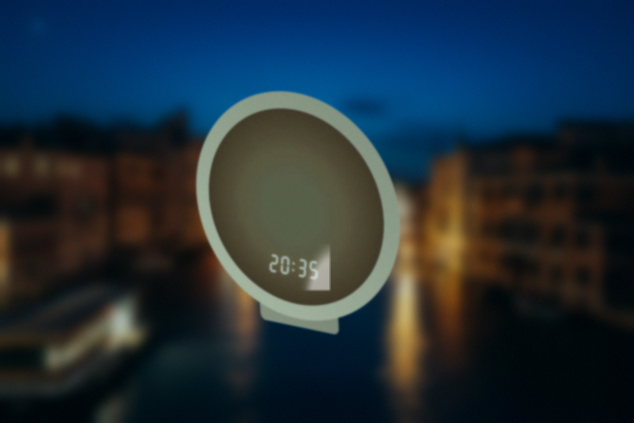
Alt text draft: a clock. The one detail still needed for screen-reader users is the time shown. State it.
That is 20:35
